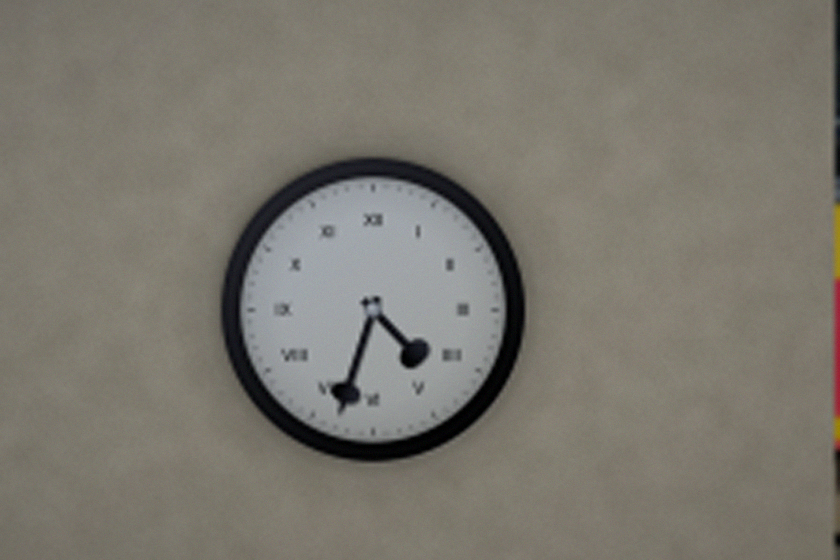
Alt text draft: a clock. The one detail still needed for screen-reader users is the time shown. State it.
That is 4:33
